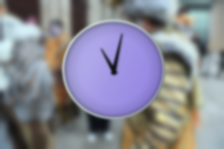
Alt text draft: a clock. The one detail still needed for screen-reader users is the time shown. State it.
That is 11:02
